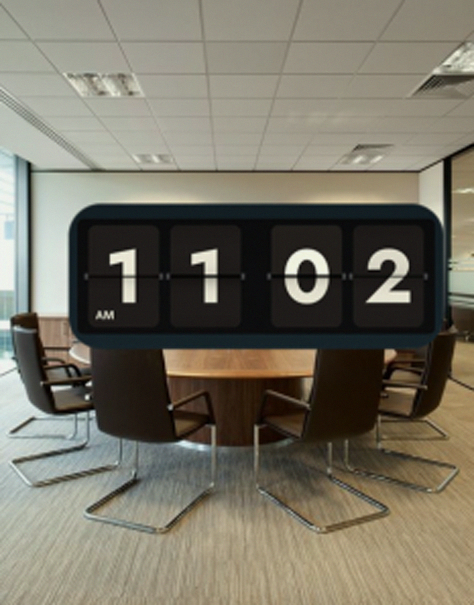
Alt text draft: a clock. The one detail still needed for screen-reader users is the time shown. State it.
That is 11:02
